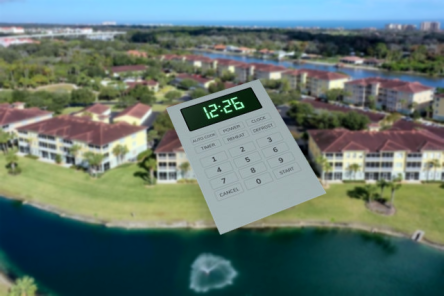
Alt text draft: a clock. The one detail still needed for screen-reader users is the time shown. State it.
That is 12:26
